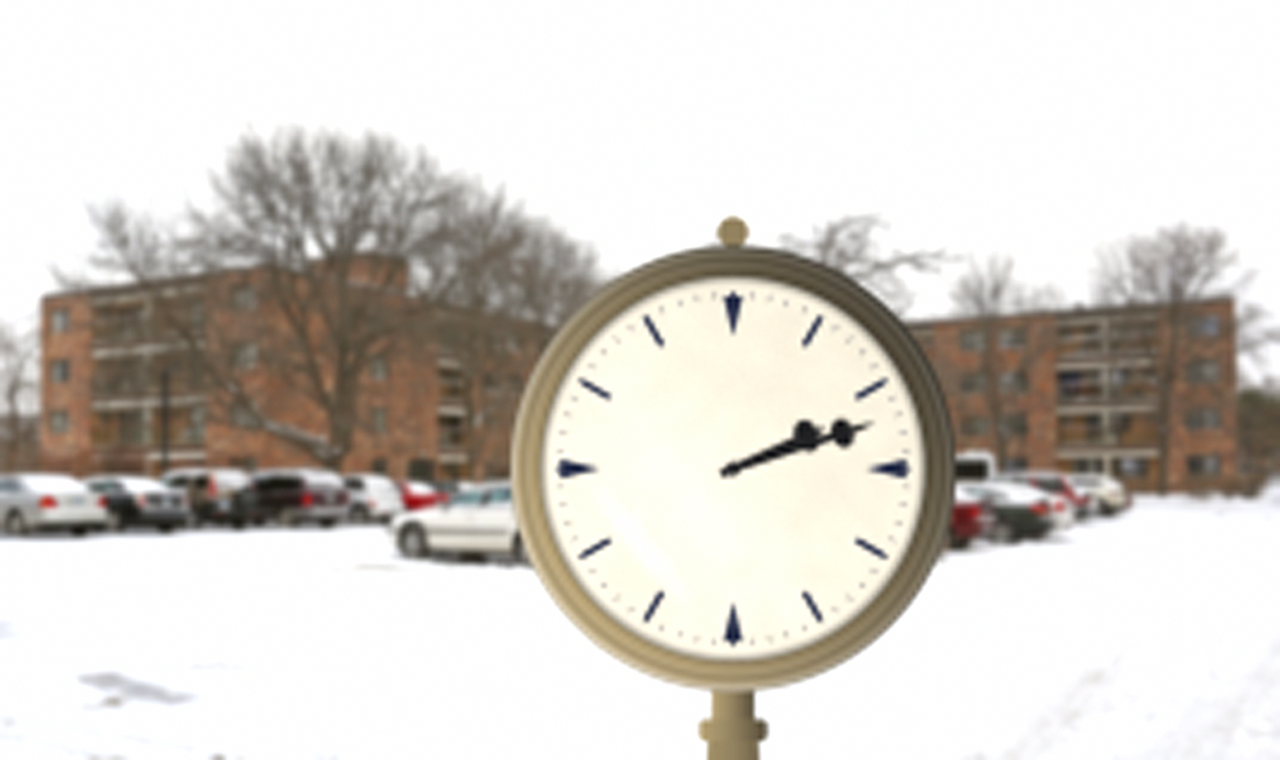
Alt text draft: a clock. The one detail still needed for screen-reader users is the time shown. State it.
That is 2:12
